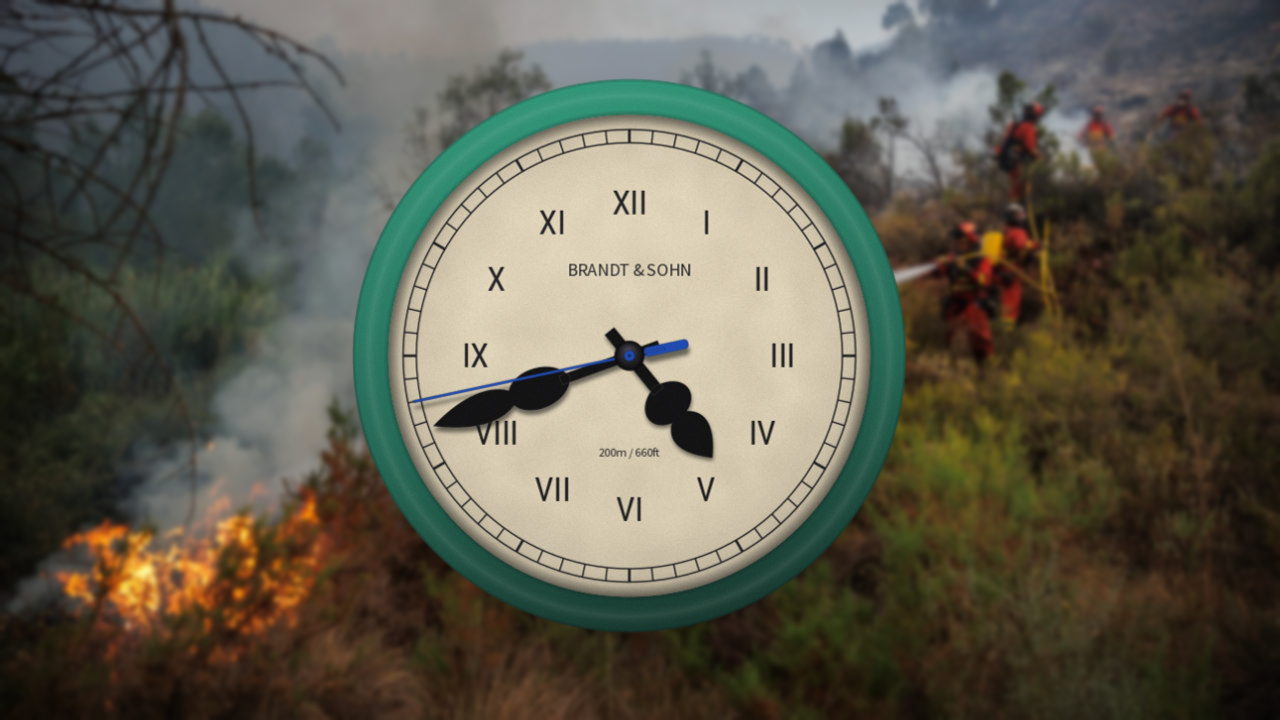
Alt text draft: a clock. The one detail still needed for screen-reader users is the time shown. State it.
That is 4:41:43
